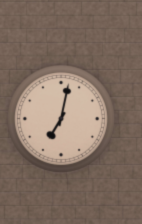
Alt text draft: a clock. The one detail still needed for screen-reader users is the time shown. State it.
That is 7:02
